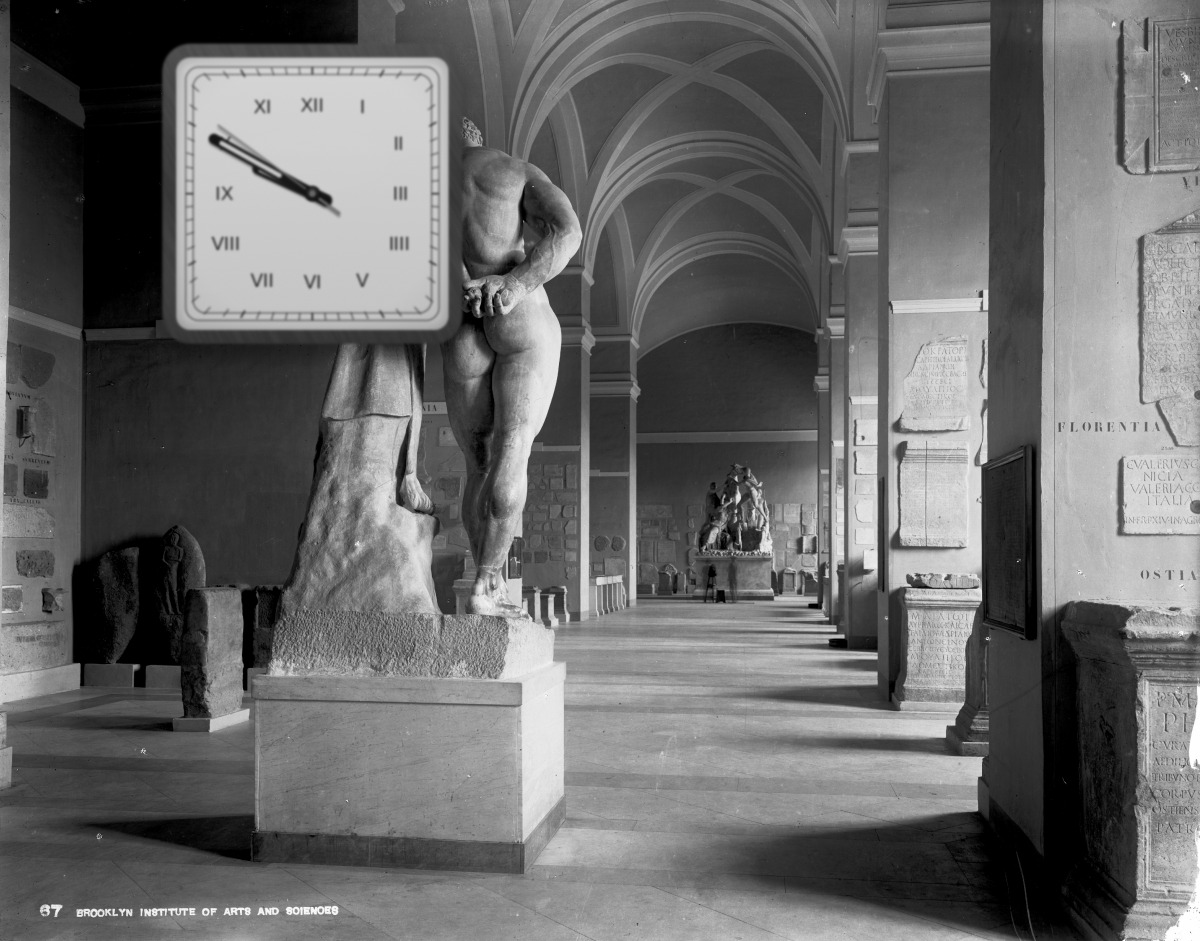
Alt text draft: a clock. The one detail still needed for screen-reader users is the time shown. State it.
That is 9:49:51
